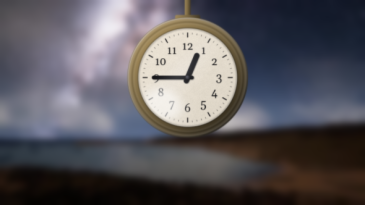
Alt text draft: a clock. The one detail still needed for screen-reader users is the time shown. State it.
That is 12:45
